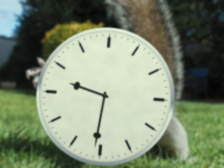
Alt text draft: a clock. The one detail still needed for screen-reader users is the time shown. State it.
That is 9:31
